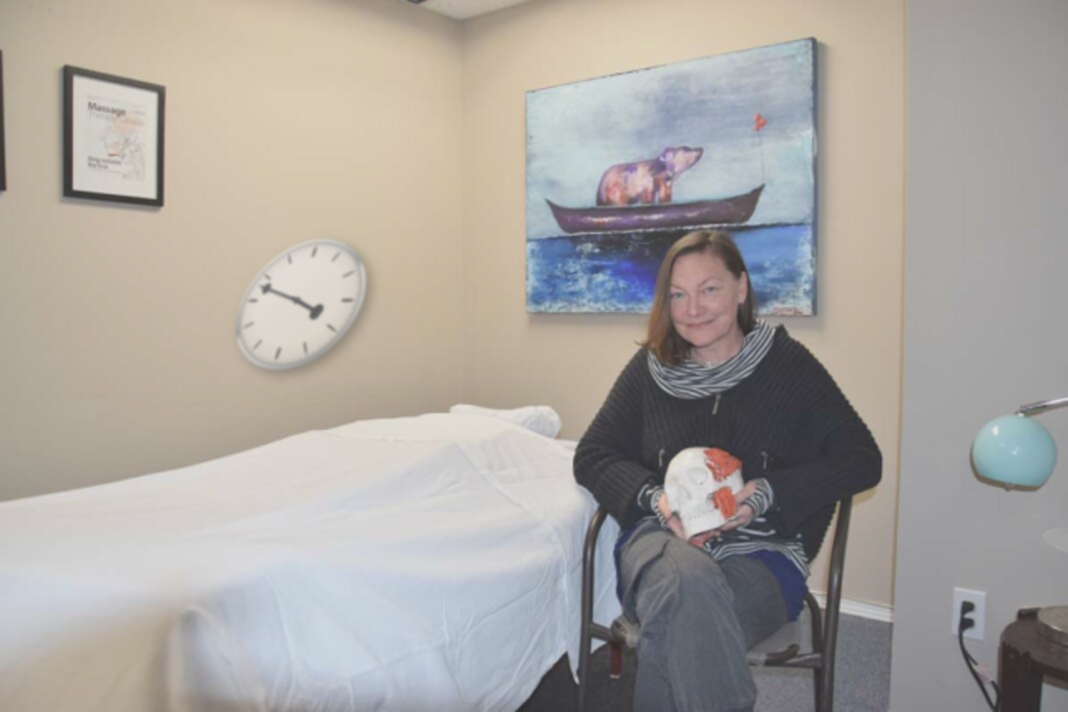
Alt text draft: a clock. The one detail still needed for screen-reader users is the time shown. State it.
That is 3:48
